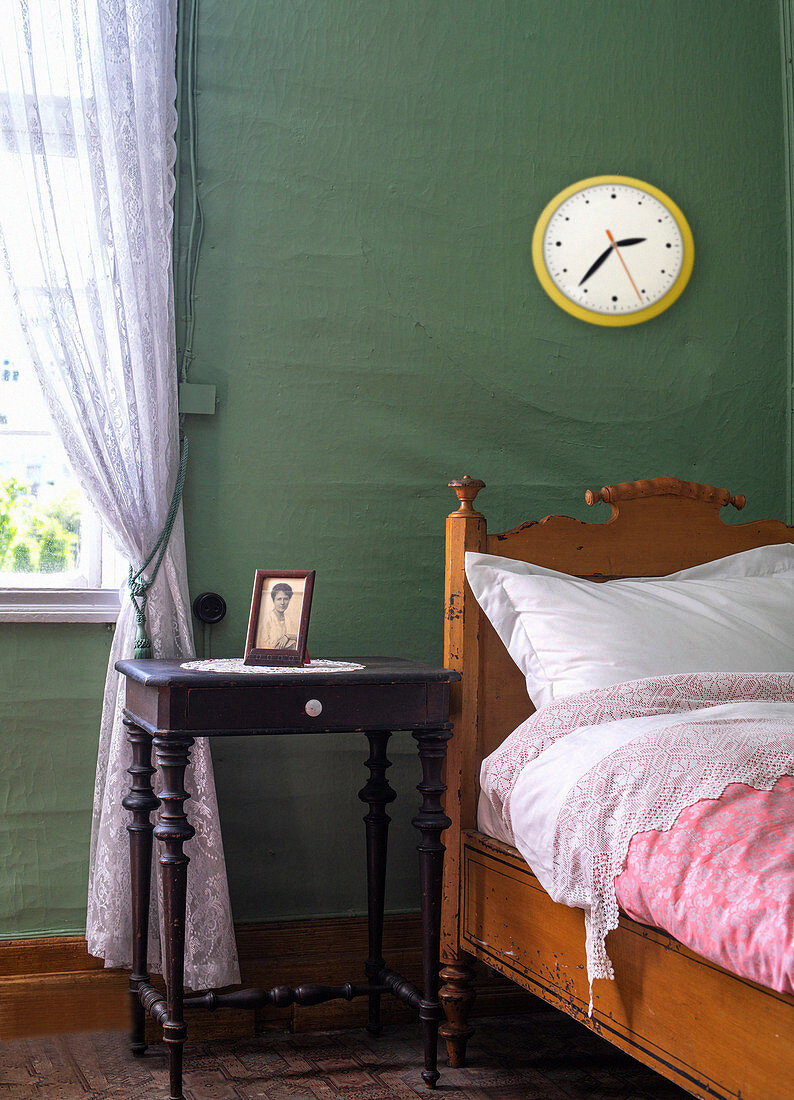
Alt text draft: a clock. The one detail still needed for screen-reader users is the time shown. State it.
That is 2:36:26
